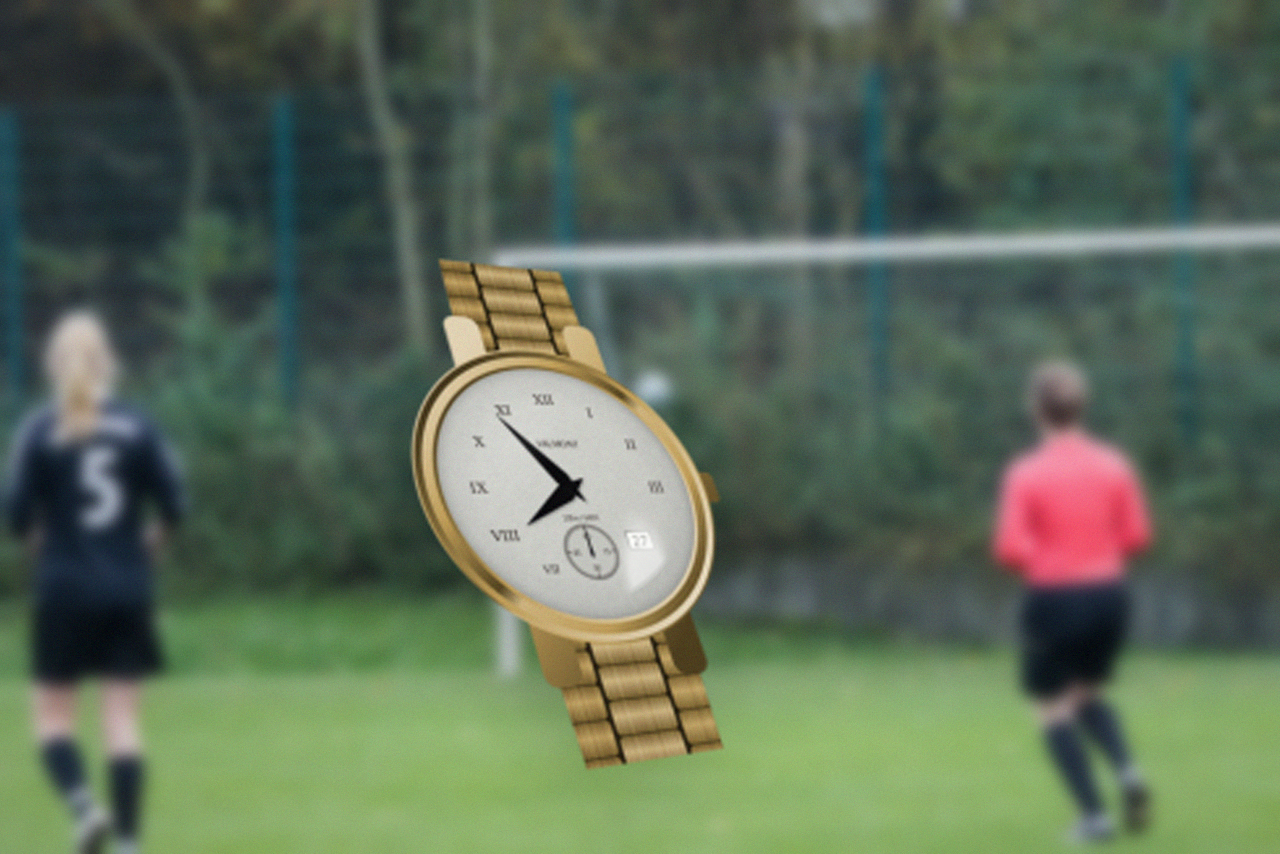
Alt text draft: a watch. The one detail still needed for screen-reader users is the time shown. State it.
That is 7:54
